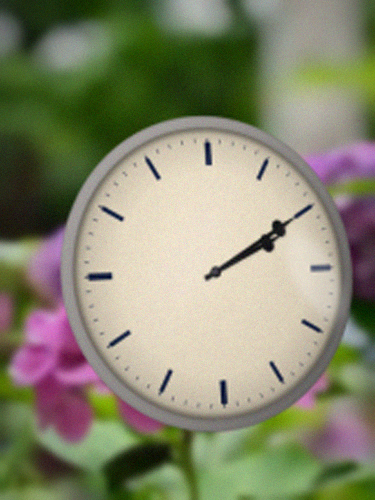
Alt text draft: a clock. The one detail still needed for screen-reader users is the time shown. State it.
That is 2:10
